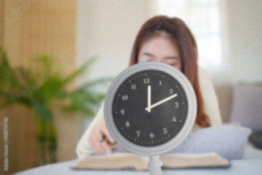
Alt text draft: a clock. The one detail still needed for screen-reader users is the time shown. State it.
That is 12:12
